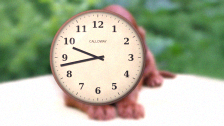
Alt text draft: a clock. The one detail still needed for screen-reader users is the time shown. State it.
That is 9:43
